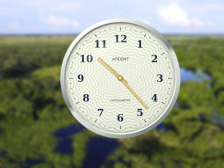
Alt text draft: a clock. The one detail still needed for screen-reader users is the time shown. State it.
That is 10:23
